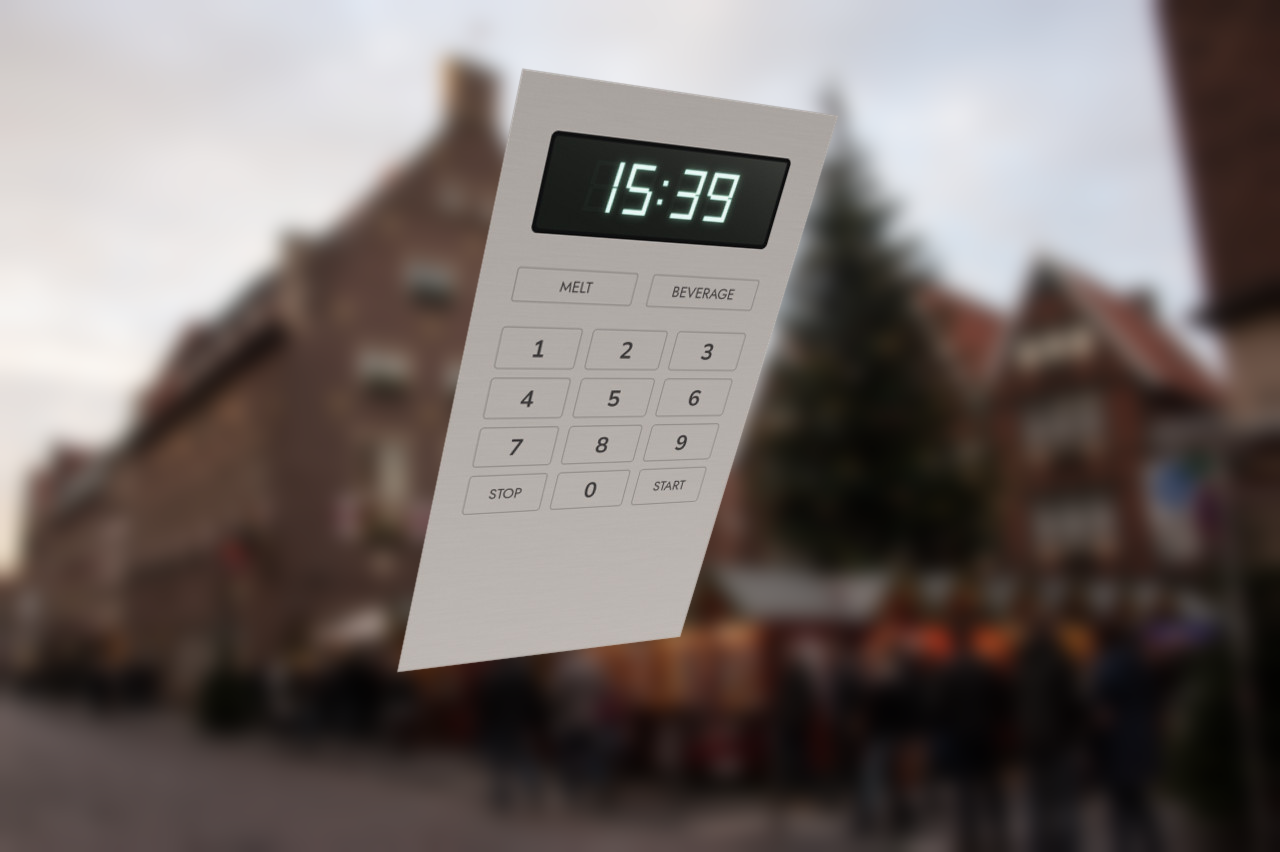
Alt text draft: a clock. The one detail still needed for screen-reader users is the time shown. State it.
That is 15:39
